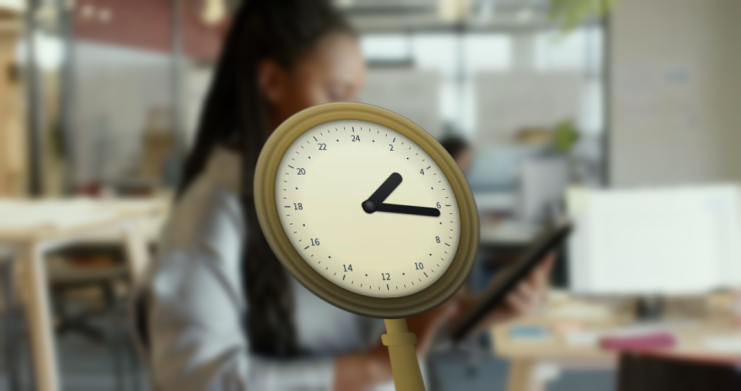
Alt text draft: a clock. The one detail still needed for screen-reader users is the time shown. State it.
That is 3:16
